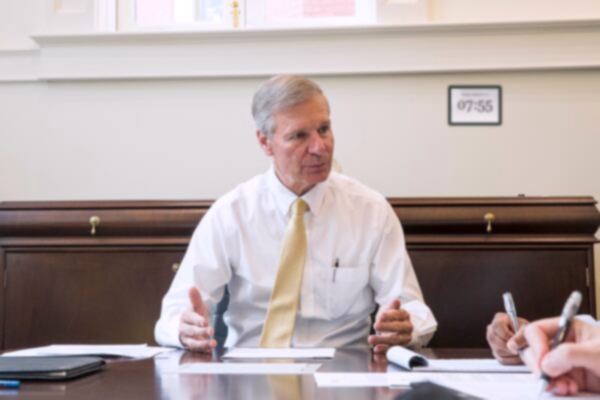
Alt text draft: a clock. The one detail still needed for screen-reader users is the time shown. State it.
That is 7:55
